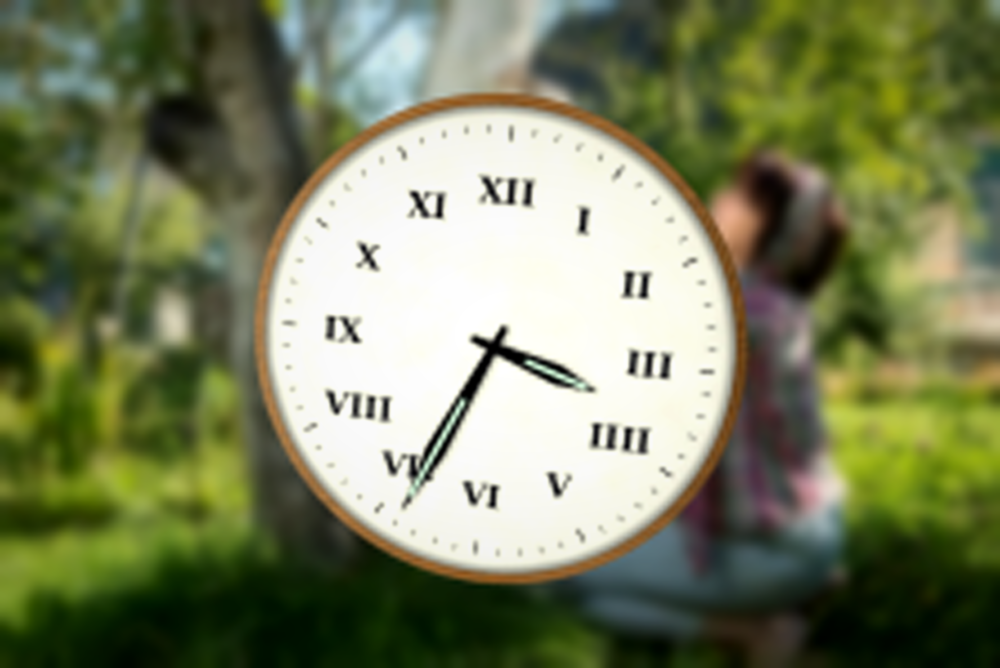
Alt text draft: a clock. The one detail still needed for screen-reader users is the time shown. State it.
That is 3:34
